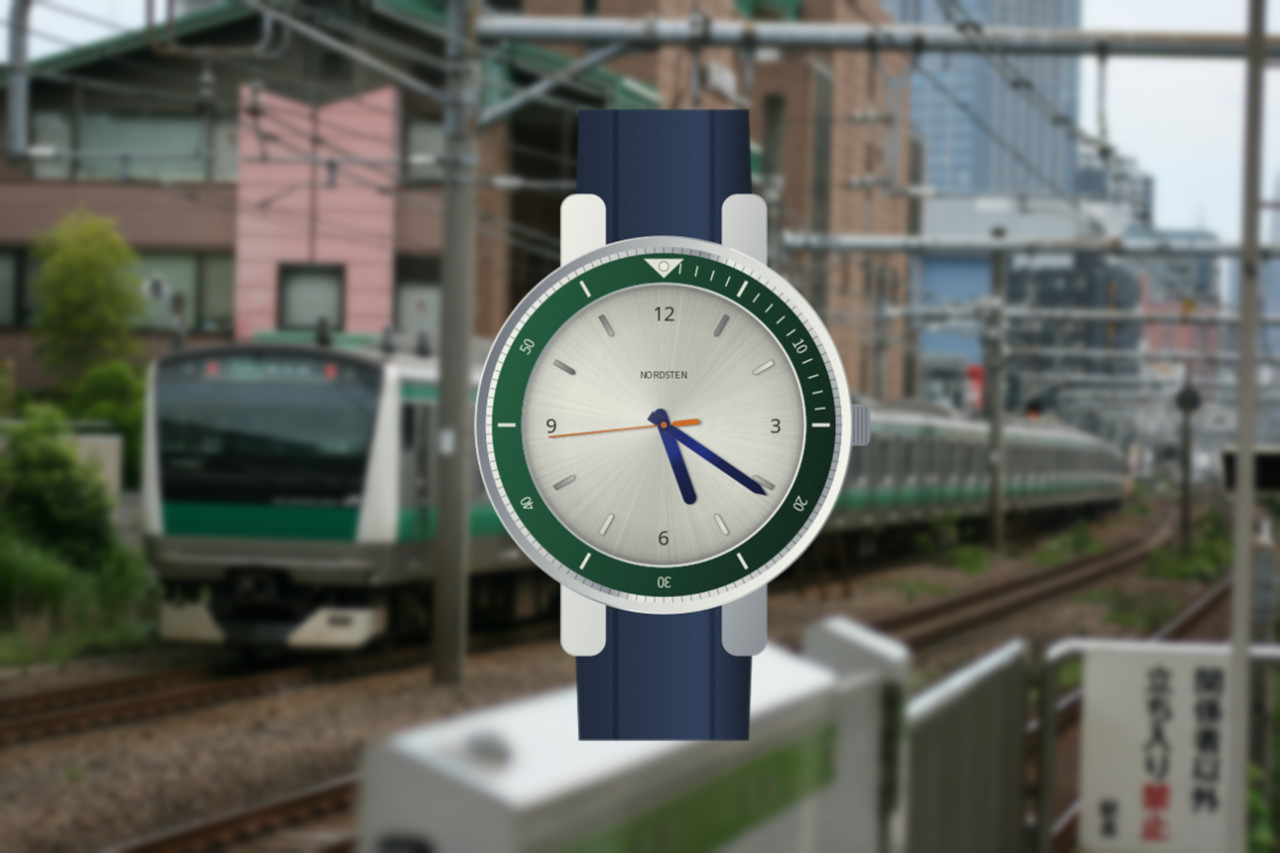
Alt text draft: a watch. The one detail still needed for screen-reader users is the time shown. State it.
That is 5:20:44
